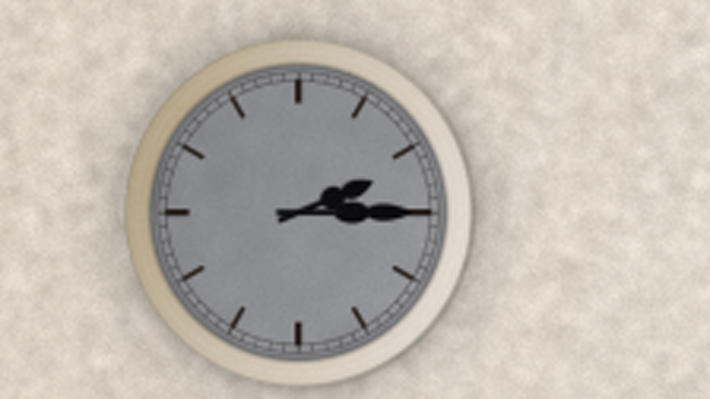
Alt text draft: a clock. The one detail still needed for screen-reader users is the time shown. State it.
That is 2:15
